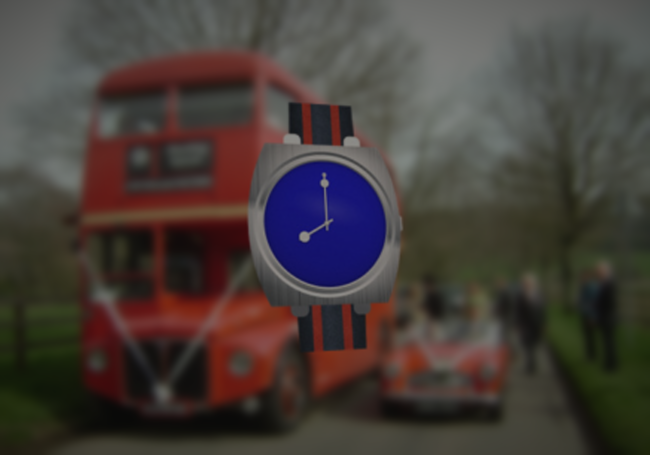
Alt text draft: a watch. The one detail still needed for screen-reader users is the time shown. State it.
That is 8:00
